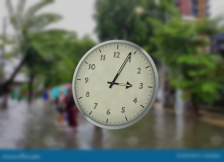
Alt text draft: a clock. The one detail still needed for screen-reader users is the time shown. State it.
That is 3:04
